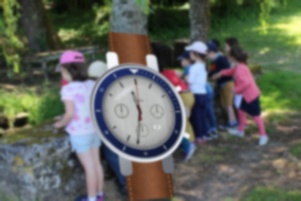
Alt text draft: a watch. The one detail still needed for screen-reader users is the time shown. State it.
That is 11:32
